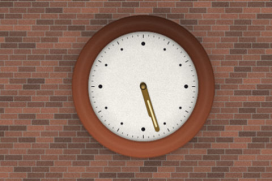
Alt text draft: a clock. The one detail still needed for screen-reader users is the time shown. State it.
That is 5:27
